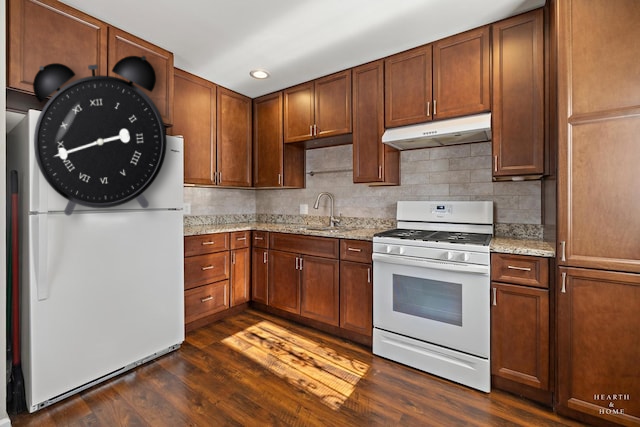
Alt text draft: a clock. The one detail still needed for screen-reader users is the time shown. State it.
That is 2:43
